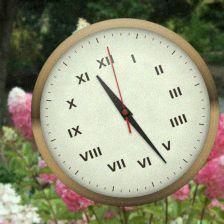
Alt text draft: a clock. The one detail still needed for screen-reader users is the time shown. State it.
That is 11:27:01
